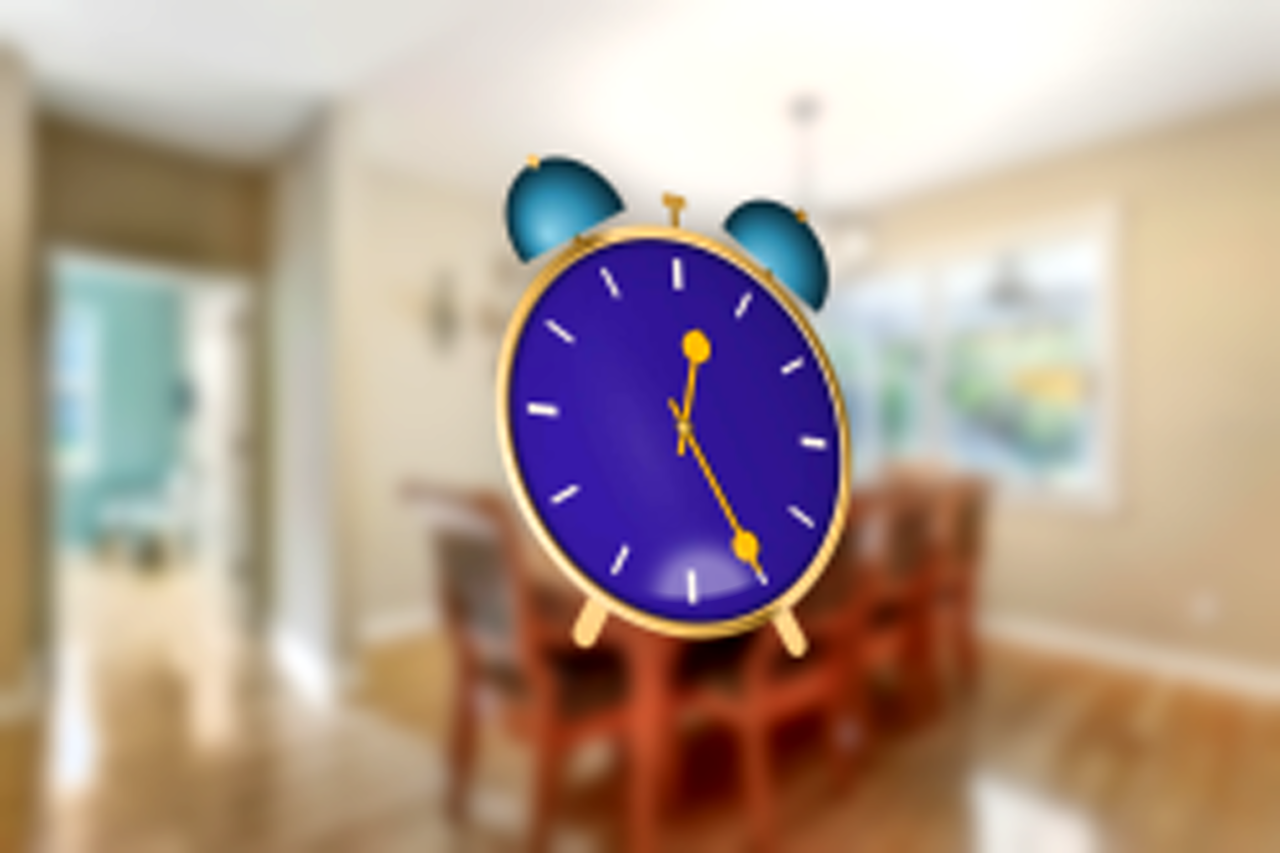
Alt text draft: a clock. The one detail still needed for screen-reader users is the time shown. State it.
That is 12:25
